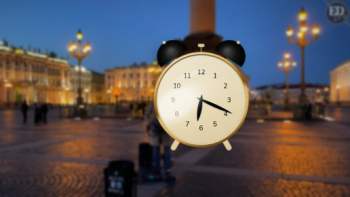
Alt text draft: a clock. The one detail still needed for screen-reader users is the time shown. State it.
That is 6:19
